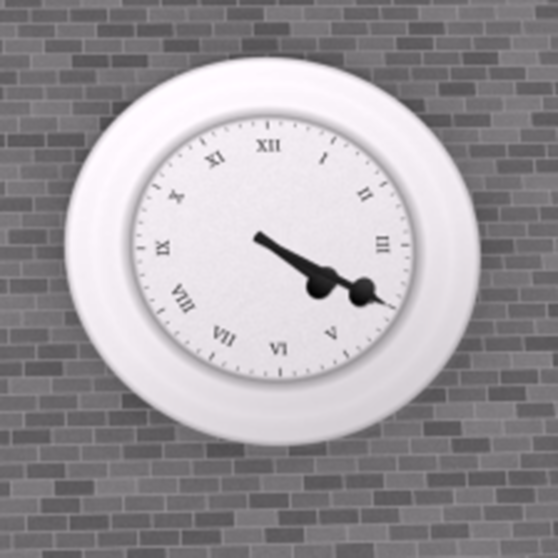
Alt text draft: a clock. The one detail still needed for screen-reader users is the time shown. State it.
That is 4:20
